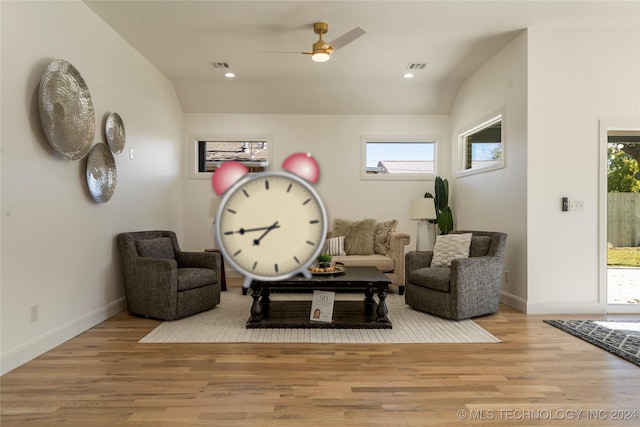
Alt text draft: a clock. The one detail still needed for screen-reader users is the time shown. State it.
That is 7:45
